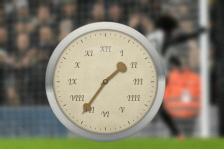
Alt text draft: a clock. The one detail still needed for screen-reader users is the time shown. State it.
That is 1:36
